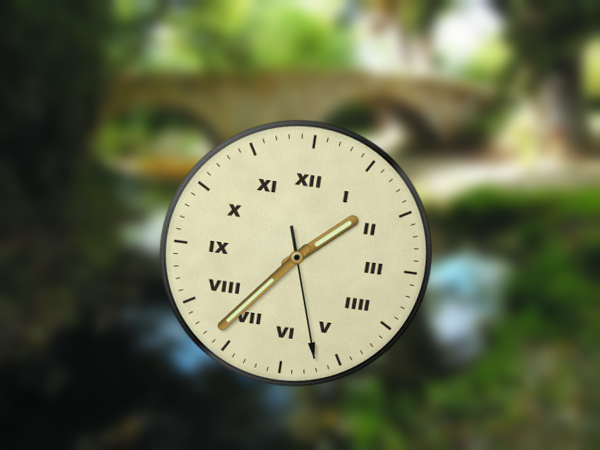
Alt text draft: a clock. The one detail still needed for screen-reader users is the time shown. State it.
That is 1:36:27
